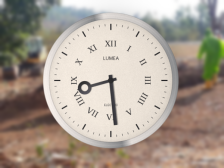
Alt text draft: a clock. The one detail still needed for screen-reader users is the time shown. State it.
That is 8:29
